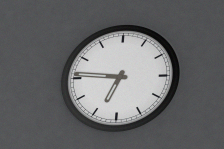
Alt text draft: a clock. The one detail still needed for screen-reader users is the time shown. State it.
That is 6:46
